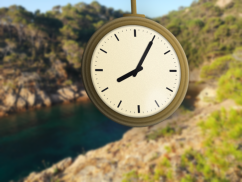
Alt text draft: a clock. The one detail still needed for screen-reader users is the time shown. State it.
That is 8:05
